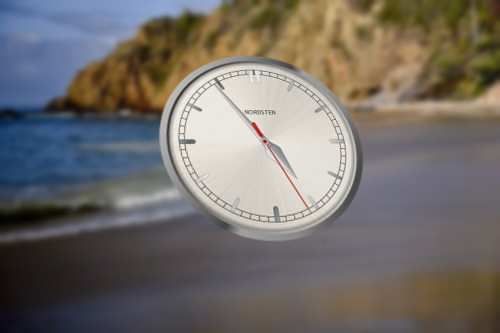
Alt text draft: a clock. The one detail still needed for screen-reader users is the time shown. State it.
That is 4:54:26
